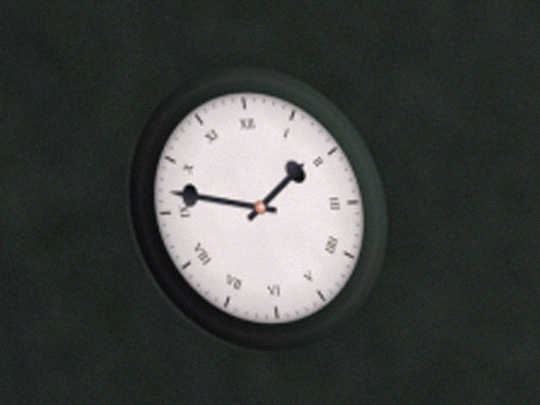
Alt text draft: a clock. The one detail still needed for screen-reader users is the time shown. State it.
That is 1:47
